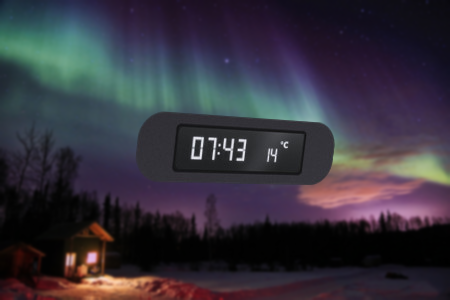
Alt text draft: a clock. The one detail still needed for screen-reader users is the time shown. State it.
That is 7:43
